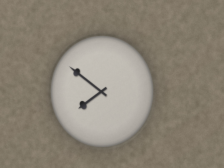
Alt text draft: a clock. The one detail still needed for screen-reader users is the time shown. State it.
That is 7:51
